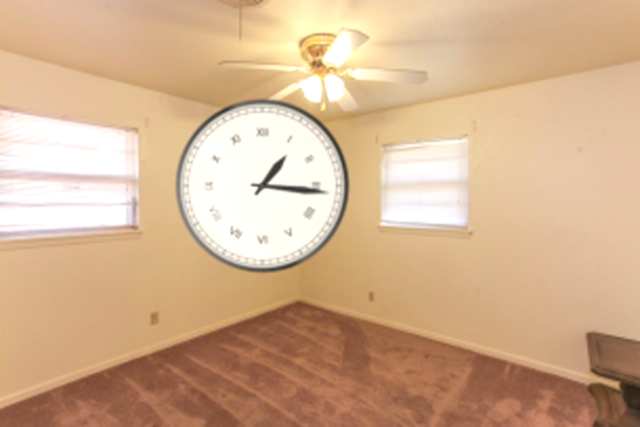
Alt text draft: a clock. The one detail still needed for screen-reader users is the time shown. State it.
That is 1:16
